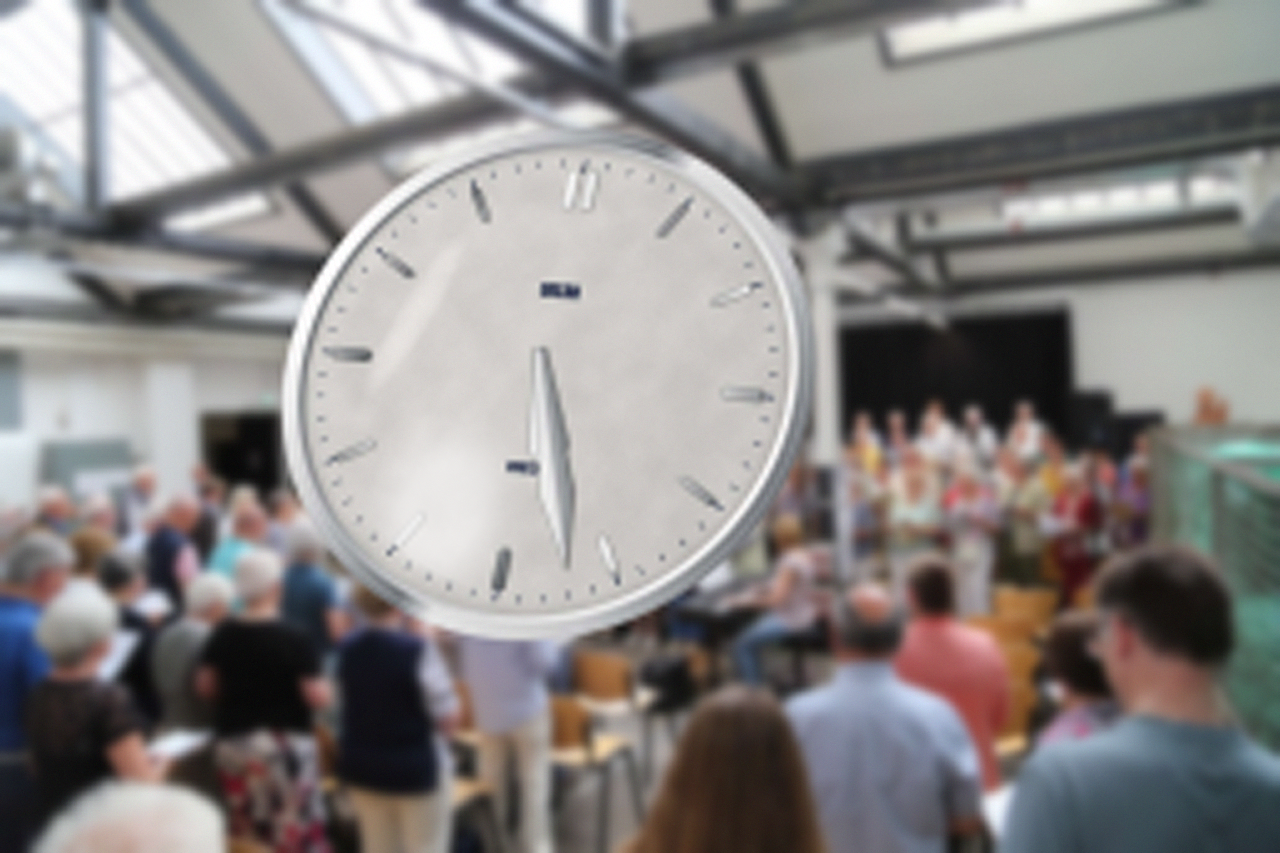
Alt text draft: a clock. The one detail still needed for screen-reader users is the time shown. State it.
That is 5:27
